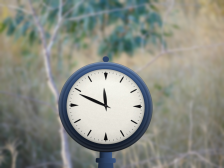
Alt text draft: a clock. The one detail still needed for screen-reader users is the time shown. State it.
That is 11:49
